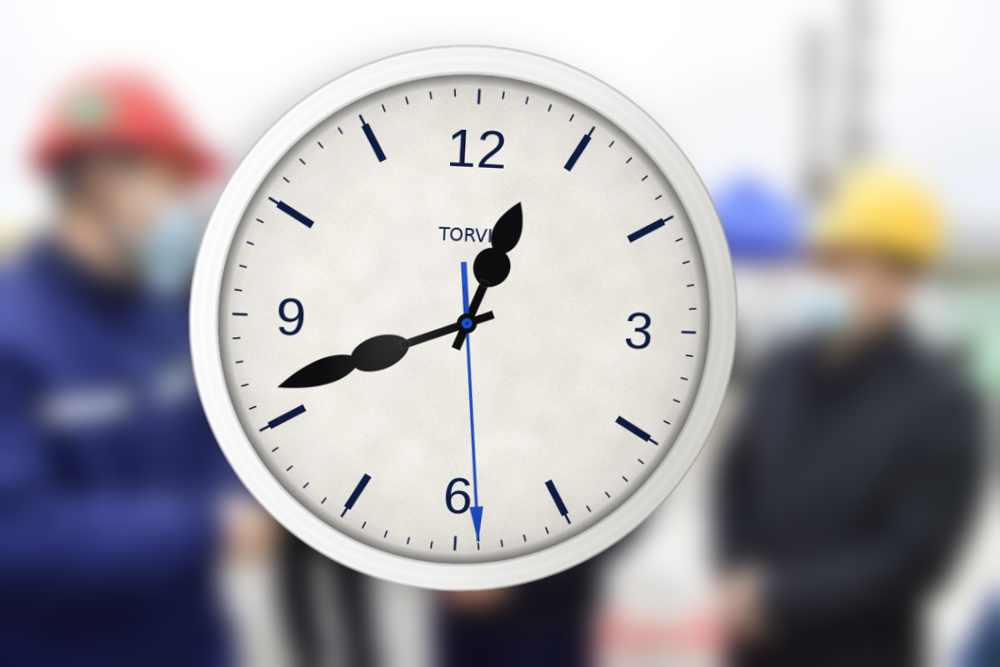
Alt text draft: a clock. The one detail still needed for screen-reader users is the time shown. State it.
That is 12:41:29
